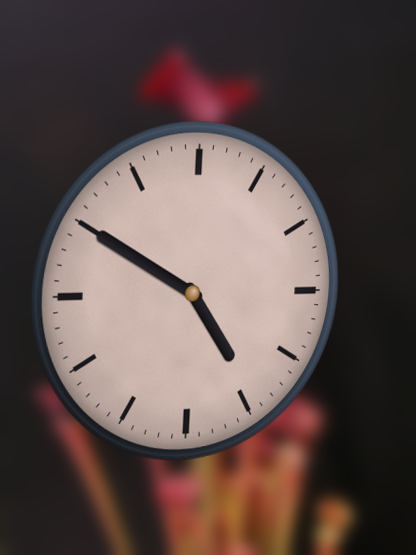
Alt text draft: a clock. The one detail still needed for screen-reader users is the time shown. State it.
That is 4:50
